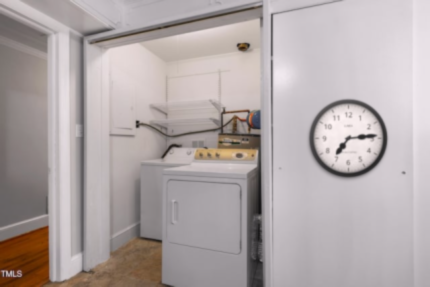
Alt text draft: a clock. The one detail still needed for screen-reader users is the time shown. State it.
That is 7:14
